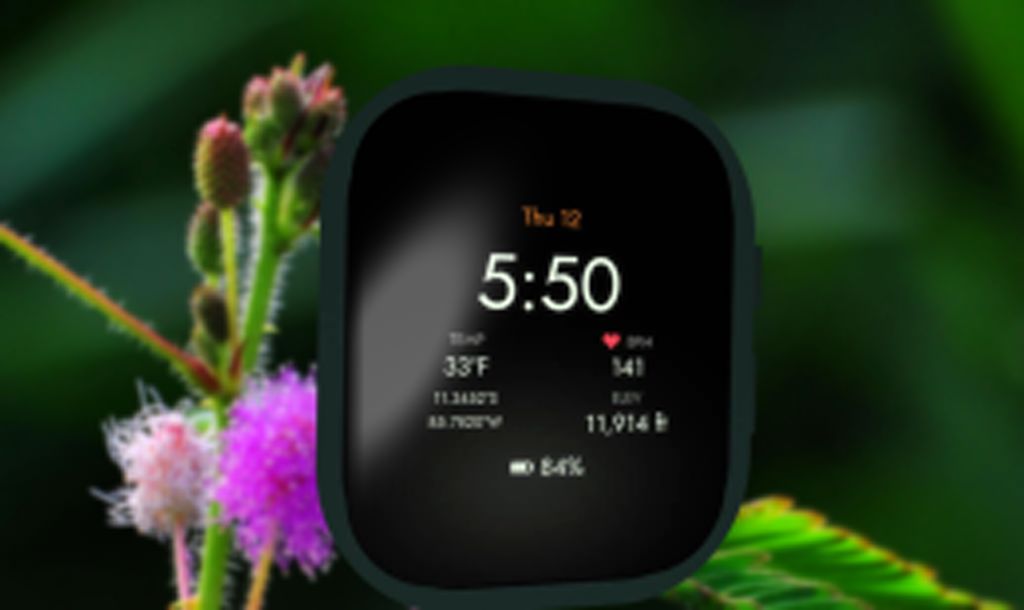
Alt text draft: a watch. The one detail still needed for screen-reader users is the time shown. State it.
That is 5:50
